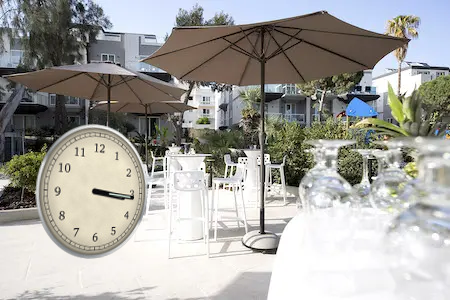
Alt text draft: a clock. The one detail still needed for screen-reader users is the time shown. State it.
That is 3:16
